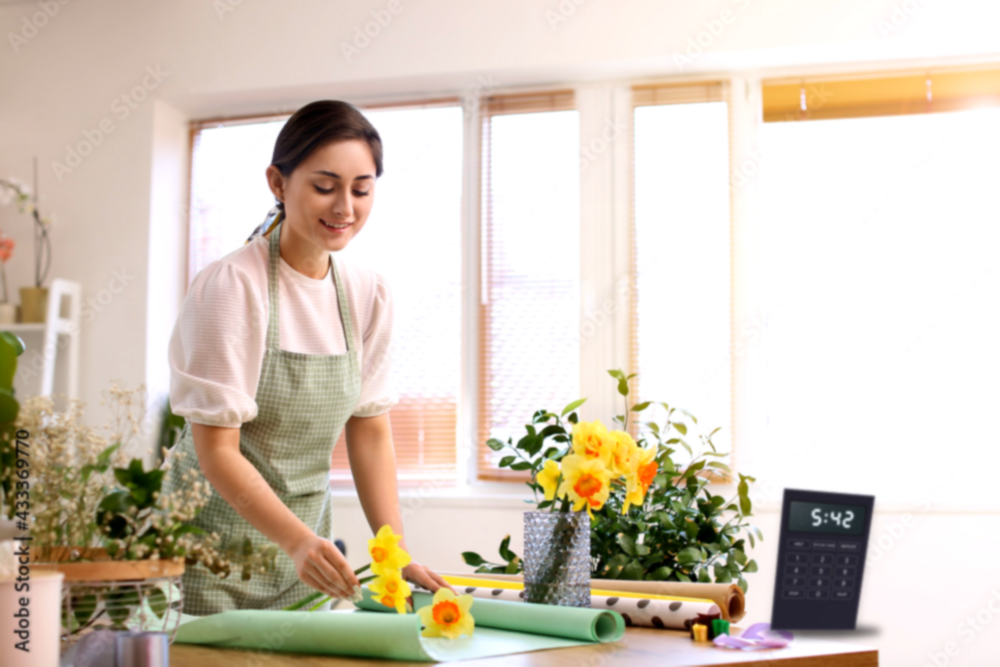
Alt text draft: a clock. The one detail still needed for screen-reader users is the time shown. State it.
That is 5:42
